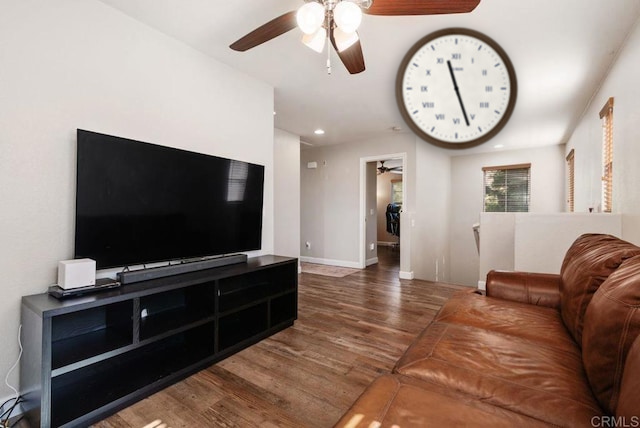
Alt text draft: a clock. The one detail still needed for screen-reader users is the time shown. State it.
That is 11:27
